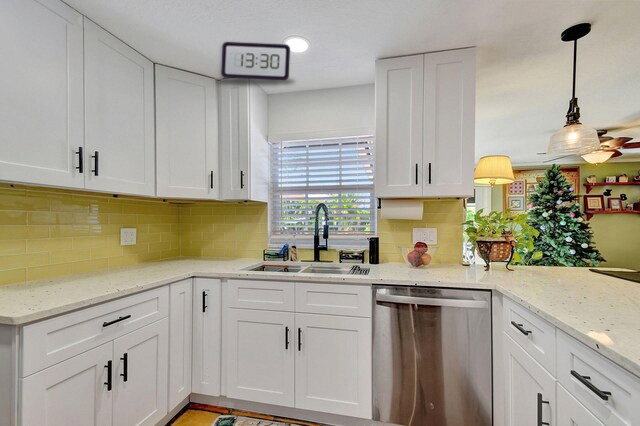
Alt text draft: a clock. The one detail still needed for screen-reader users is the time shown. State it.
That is 13:30
